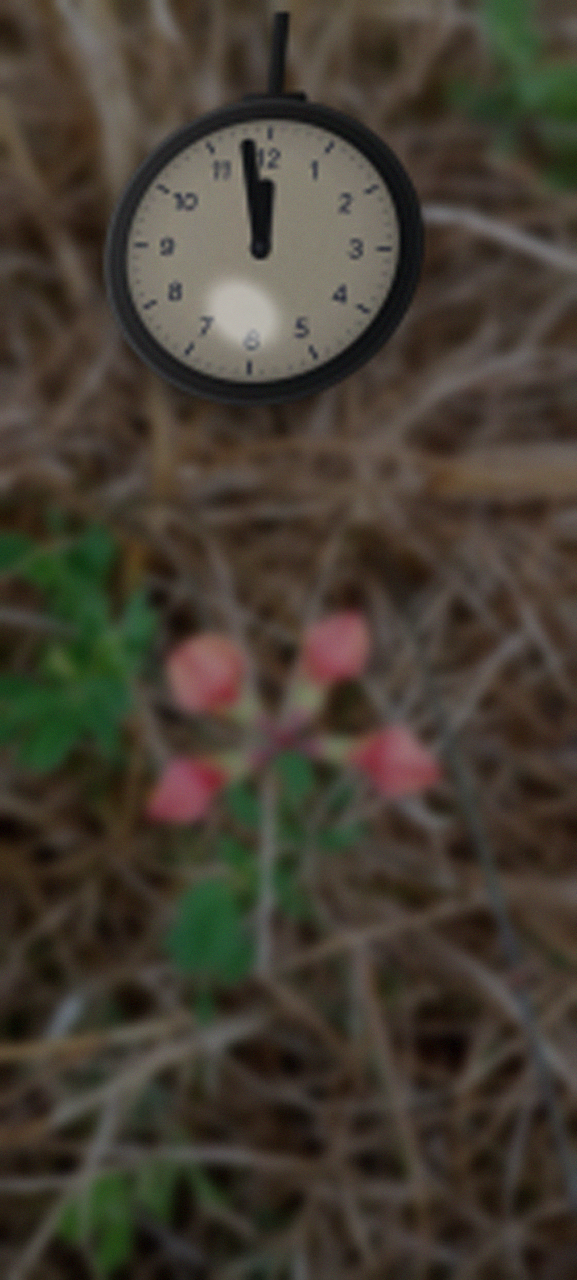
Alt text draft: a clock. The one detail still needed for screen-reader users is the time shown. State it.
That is 11:58
